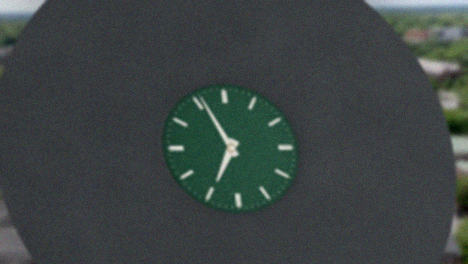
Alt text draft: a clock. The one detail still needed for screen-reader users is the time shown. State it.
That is 6:56
